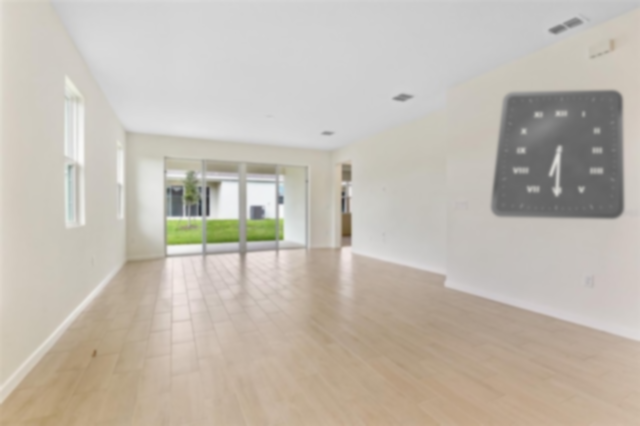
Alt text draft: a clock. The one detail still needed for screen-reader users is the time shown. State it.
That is 6:30
